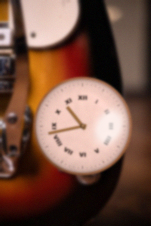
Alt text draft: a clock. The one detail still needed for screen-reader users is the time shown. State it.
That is 10:43
